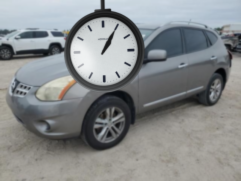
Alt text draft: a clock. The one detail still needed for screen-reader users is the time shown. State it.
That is 1:05
